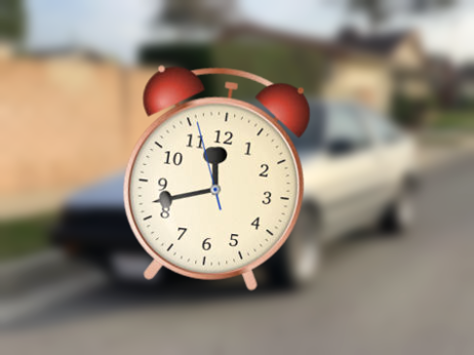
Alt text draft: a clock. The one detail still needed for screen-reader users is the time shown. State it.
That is 11:41:56
